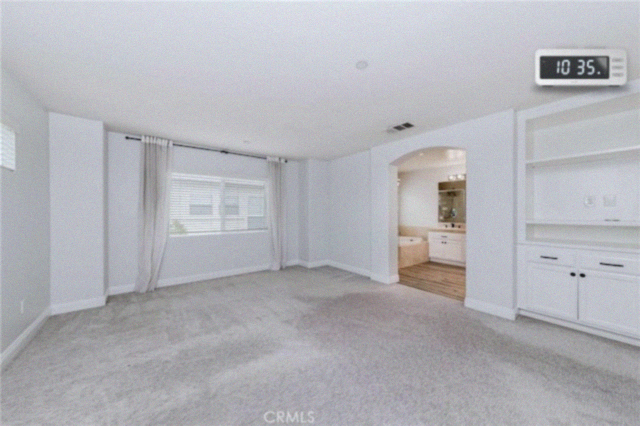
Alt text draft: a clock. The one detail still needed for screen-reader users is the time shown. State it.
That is 10:35
